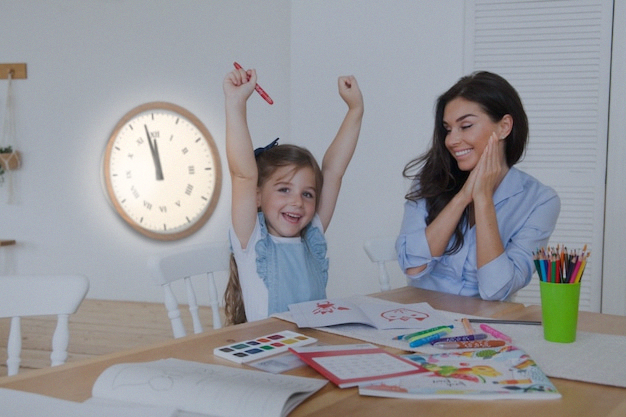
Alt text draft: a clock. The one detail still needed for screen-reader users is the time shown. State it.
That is 11:58
